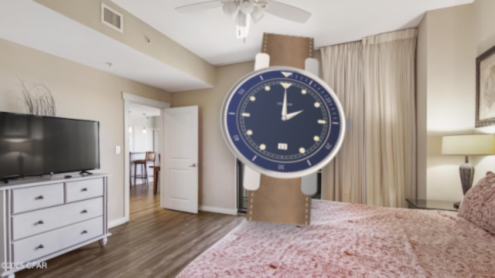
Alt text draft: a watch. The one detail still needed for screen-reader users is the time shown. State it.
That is 2:00
